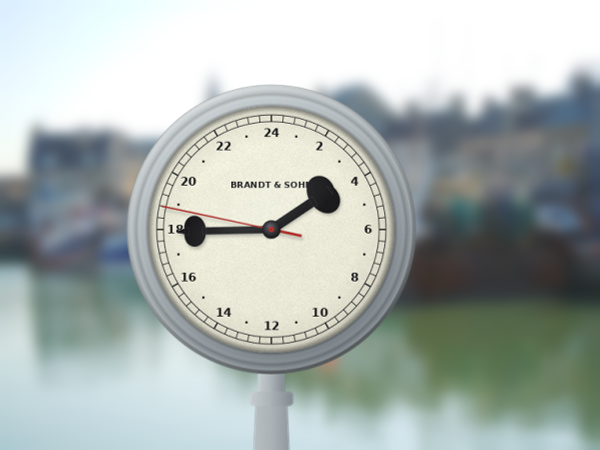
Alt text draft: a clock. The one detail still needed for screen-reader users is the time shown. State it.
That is 3:44:47
